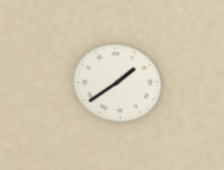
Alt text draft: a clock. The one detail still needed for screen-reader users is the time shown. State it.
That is 1:39
